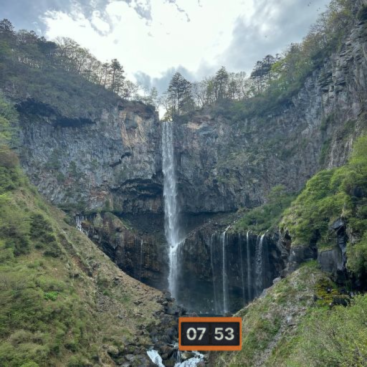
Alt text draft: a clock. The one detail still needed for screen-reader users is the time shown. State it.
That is 7:53
